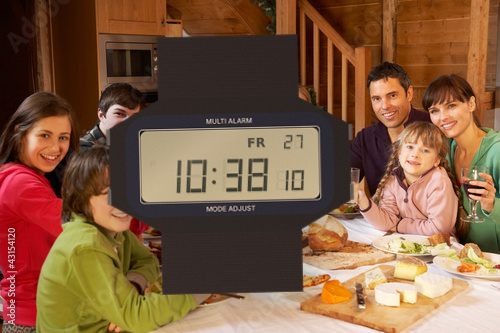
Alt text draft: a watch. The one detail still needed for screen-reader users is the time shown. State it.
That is 10:38:10
